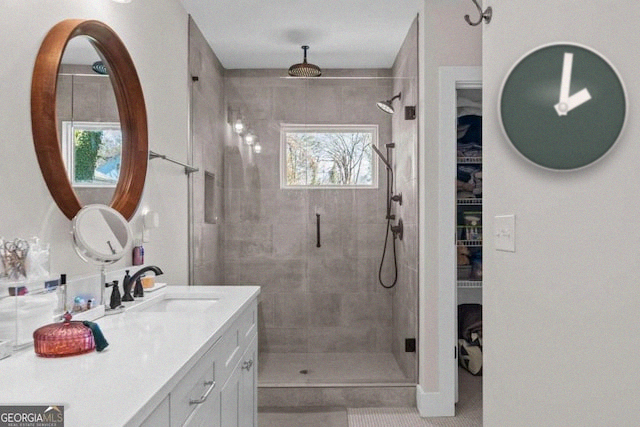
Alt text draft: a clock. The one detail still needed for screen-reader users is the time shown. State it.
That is 2:01
